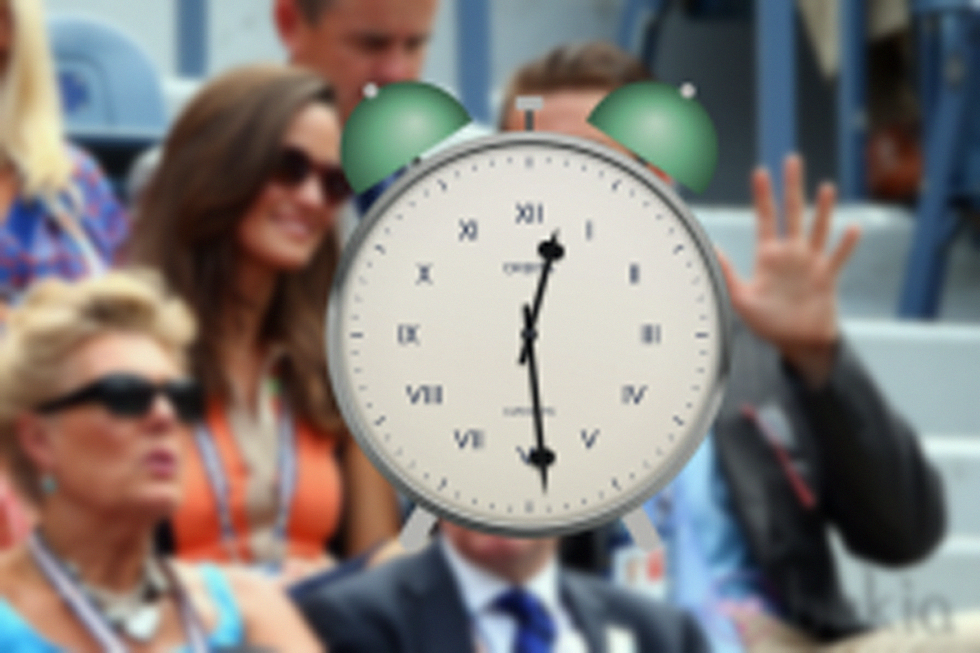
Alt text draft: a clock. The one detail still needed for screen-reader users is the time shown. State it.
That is 12:29
